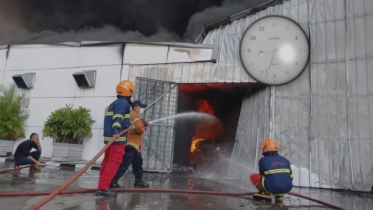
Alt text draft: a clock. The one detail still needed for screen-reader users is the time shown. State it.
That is 8:33
